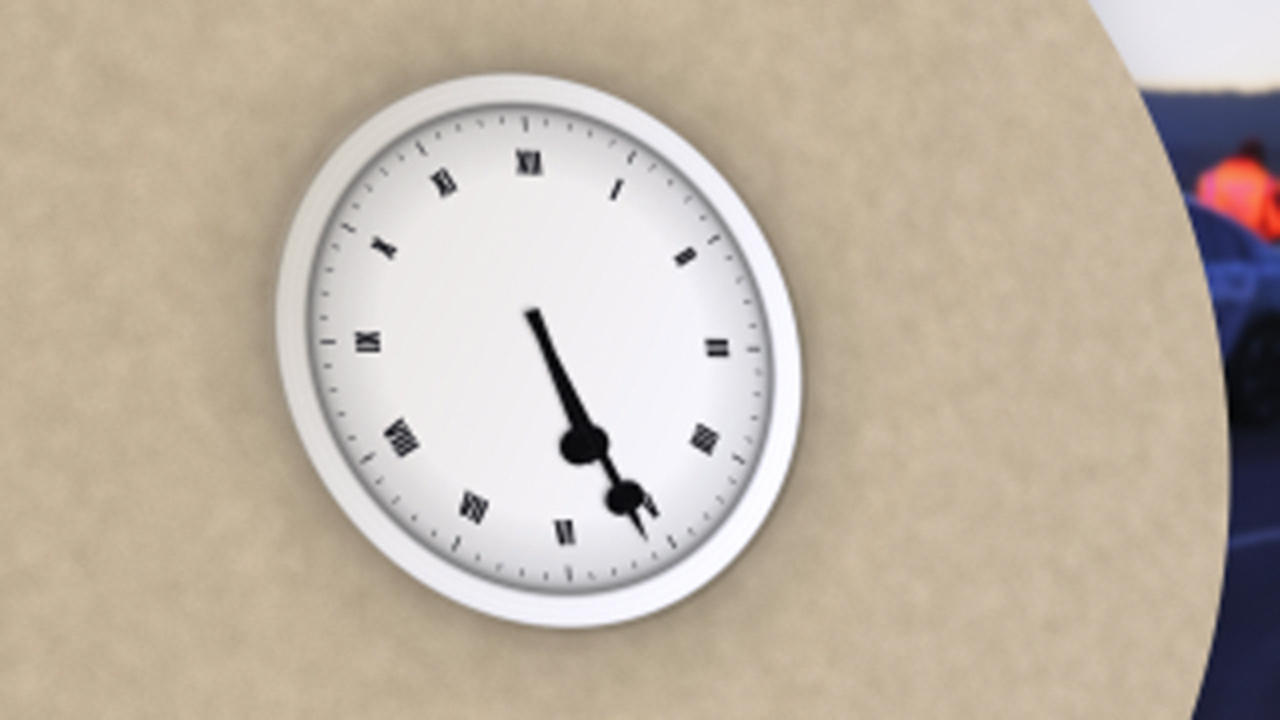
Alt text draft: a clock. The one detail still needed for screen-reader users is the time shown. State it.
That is 5:26
